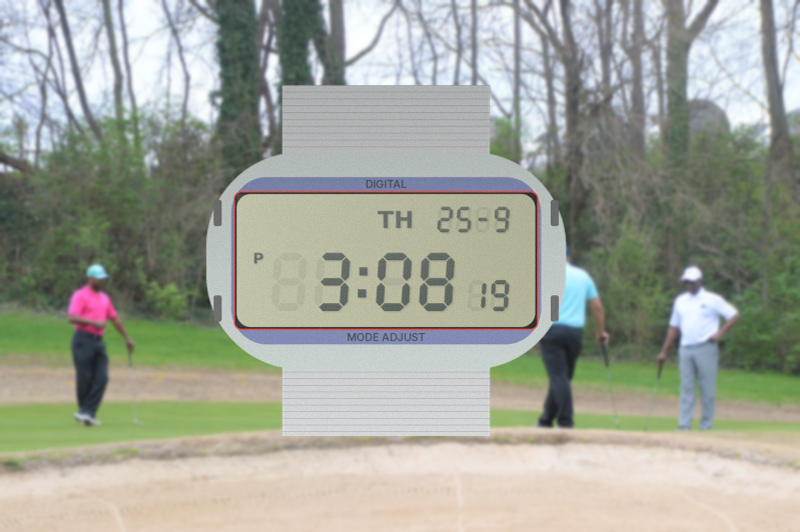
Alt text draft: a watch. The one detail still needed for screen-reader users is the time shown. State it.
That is 3:08:19
